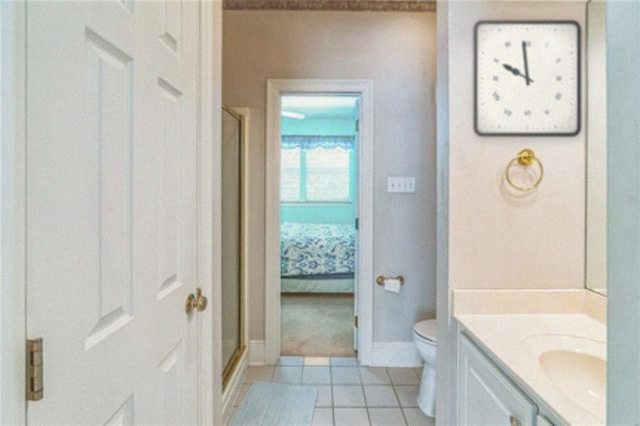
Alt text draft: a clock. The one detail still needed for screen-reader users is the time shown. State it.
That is 9:59
